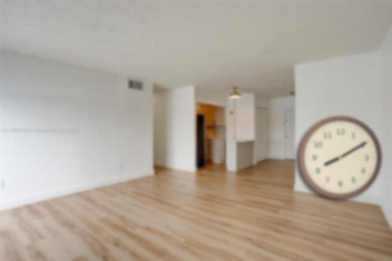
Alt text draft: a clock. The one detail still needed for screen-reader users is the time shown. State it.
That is 8:10
